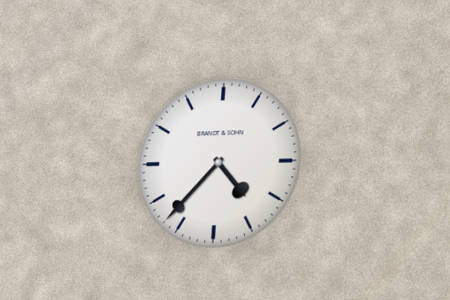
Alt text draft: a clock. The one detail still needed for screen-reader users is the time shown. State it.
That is 4:37
